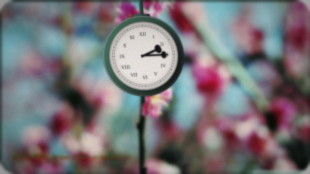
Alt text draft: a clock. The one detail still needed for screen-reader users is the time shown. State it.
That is 2:15
